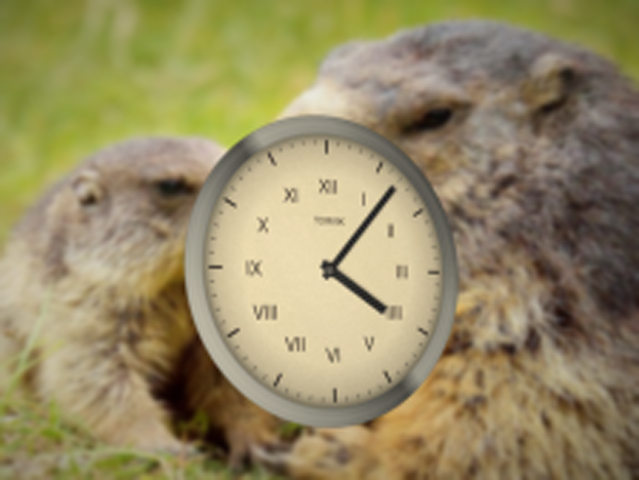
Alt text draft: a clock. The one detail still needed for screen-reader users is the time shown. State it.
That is 4:07
